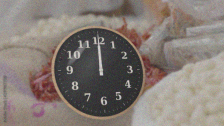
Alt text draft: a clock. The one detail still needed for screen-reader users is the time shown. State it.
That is 12:00
